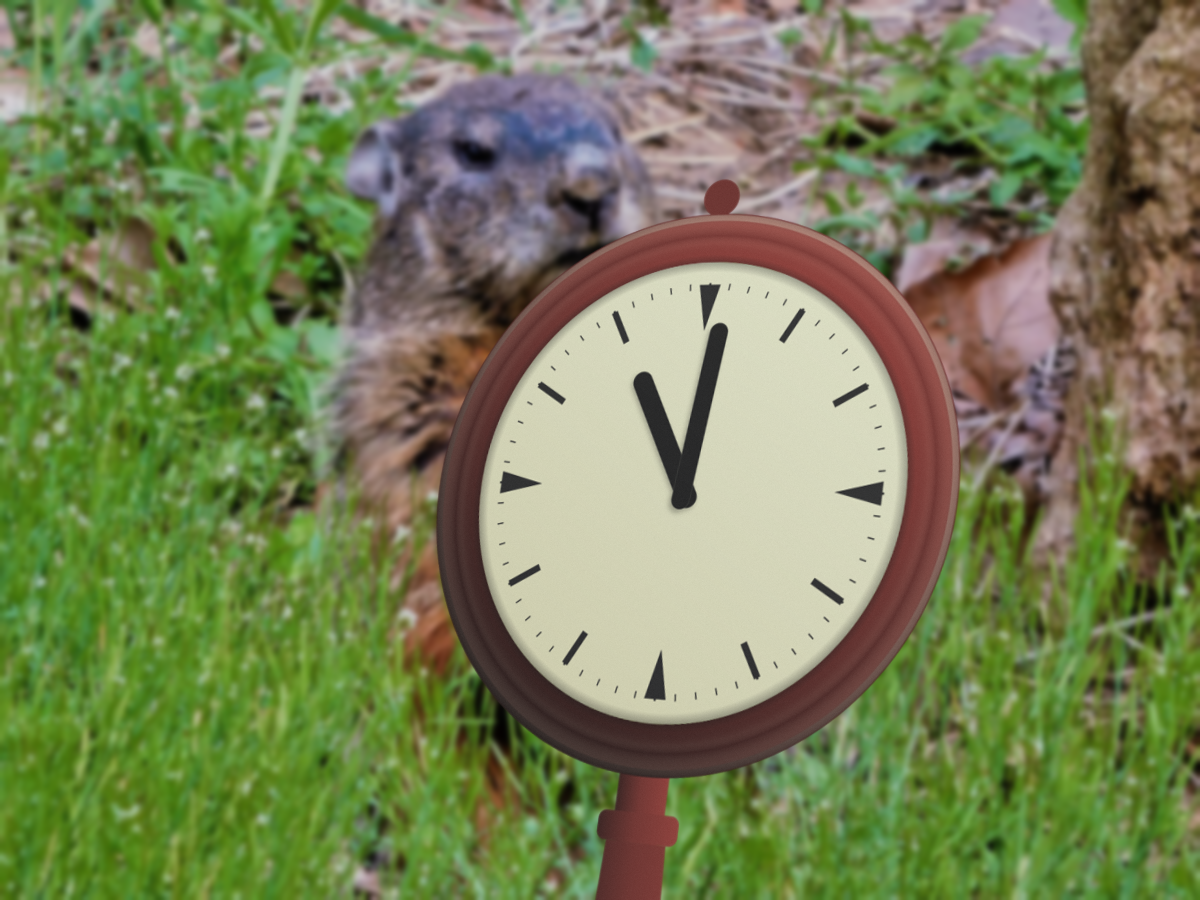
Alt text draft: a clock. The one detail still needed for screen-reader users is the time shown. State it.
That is 11:01
